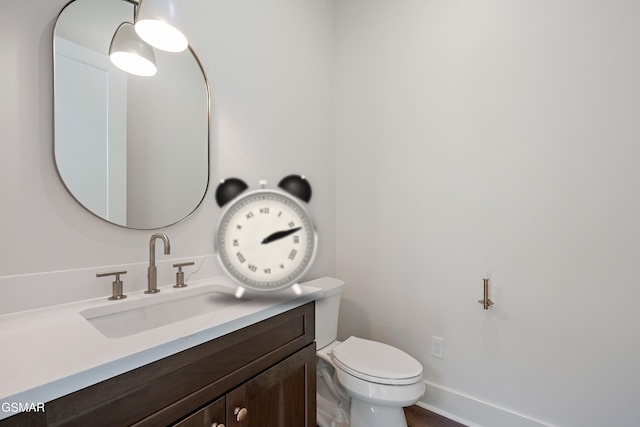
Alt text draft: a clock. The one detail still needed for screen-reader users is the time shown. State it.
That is 2:12
